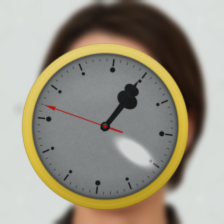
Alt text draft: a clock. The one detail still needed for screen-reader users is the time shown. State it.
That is 1:04:47
